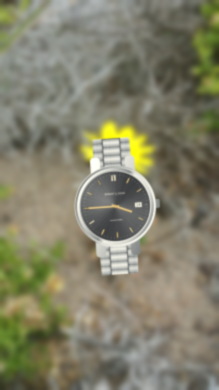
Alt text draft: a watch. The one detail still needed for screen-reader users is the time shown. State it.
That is 3:45
